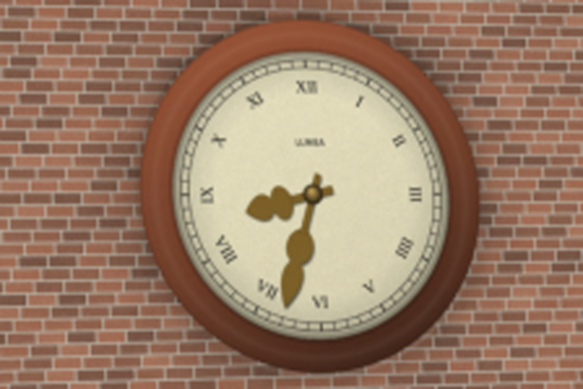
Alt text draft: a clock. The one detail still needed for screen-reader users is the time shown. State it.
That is 8:33
